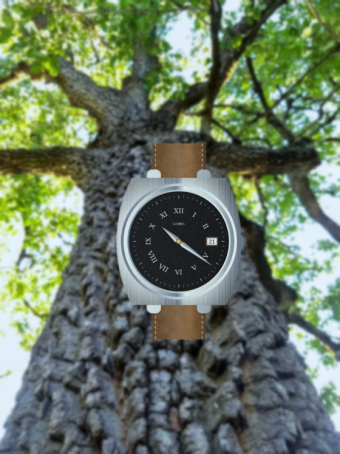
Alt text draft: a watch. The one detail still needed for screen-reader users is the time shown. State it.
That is 10:21
